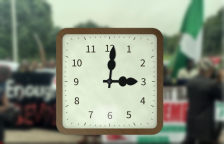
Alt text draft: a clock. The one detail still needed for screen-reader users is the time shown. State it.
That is 3:01
